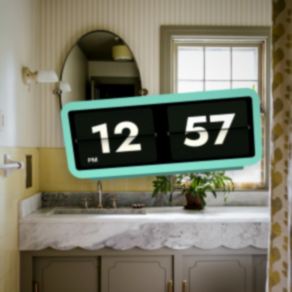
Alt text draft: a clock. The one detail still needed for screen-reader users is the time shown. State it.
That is 12:57
